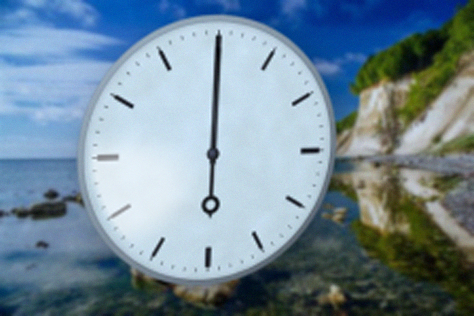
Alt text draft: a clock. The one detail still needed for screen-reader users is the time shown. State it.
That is 6:00
